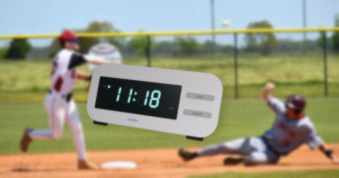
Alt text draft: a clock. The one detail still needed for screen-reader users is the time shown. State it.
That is 11:18
